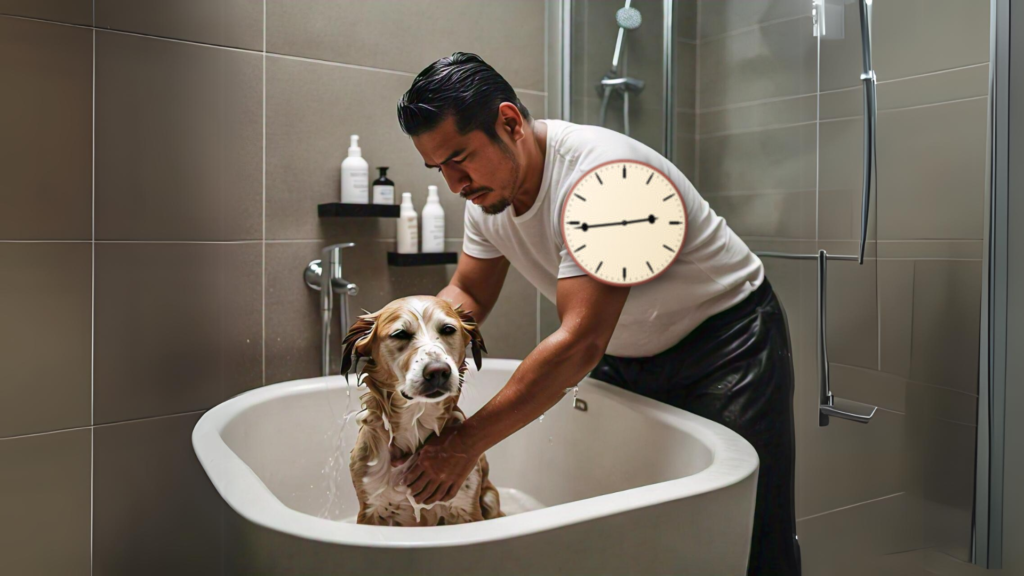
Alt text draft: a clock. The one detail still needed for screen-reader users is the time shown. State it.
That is 2:44
